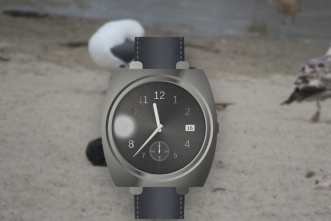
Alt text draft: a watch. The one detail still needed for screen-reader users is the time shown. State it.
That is 11:37
